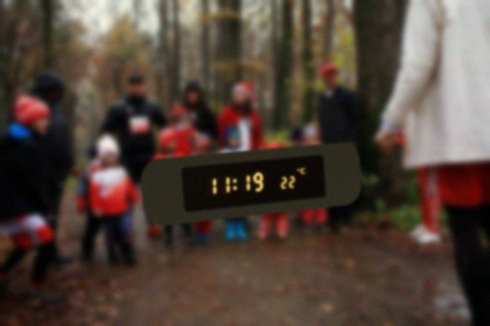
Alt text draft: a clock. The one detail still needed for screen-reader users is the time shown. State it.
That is 11:19
